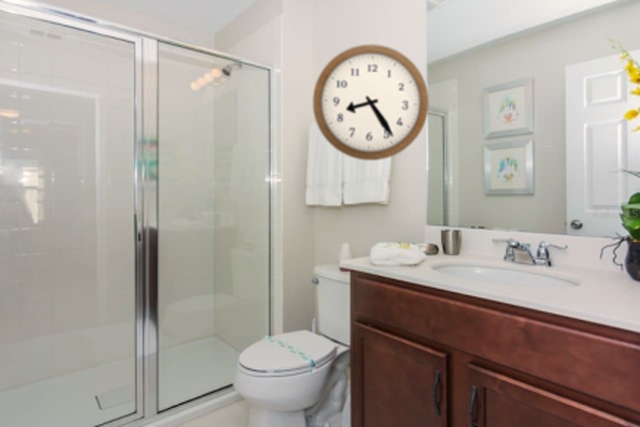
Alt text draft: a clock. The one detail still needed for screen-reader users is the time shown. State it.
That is 8:24
